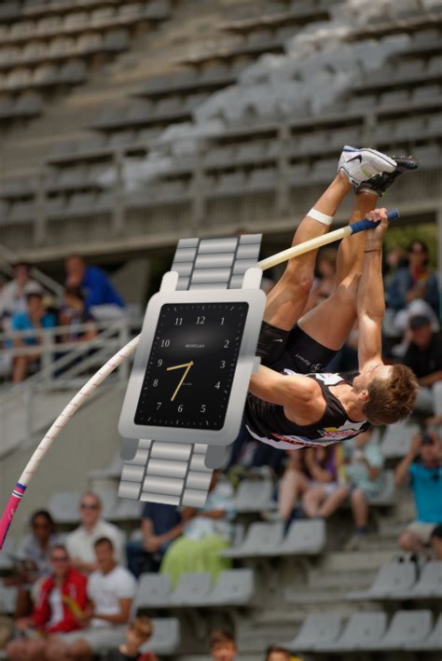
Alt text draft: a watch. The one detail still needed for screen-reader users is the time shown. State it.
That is 8:33
